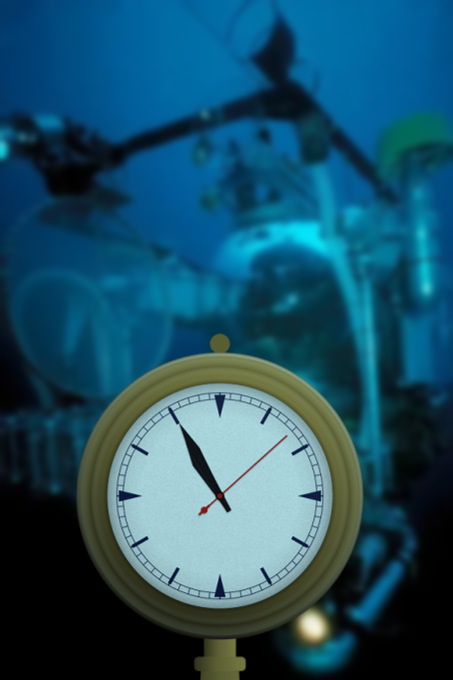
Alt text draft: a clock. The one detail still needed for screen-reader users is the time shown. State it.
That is 10:55:08
